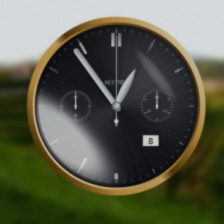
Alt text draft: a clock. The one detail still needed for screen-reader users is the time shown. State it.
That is 12:54
